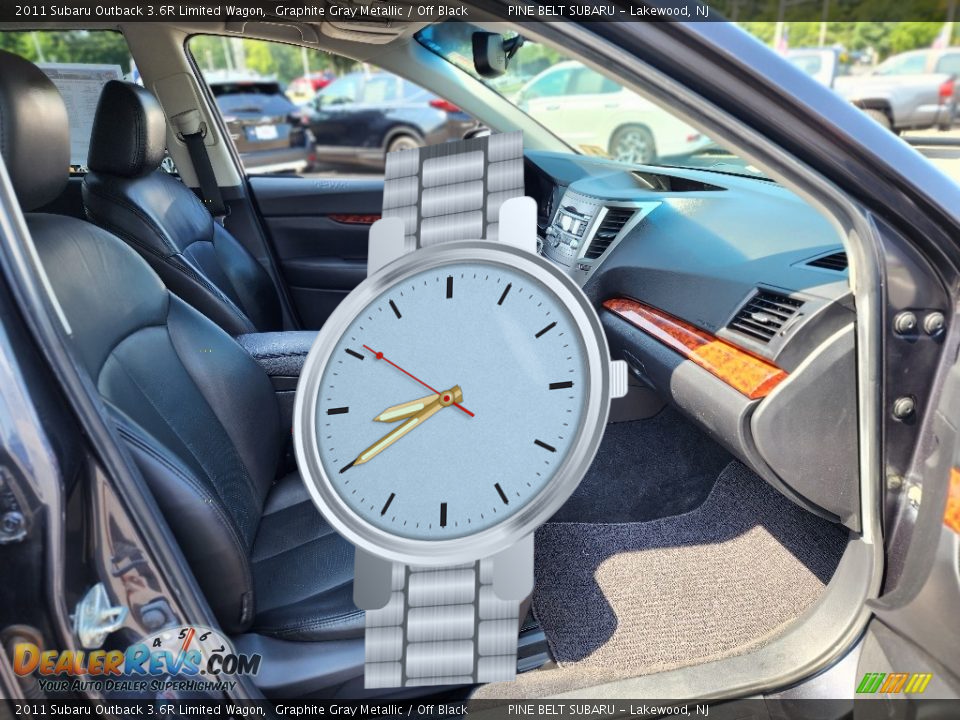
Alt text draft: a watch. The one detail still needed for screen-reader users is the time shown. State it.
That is 8:39:51
